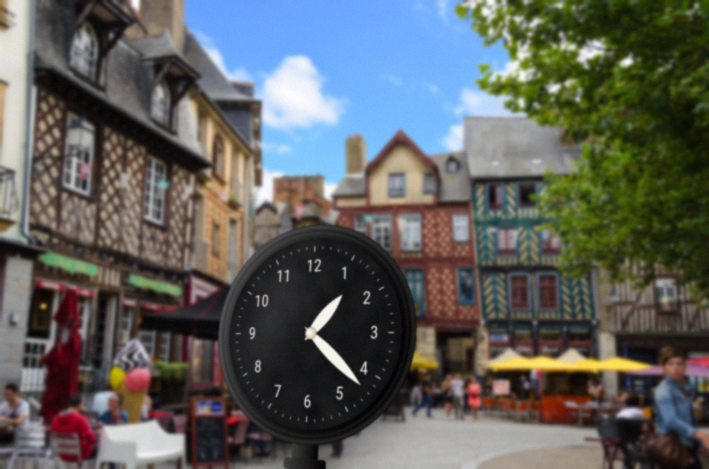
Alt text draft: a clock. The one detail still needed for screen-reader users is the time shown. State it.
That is 1:22
